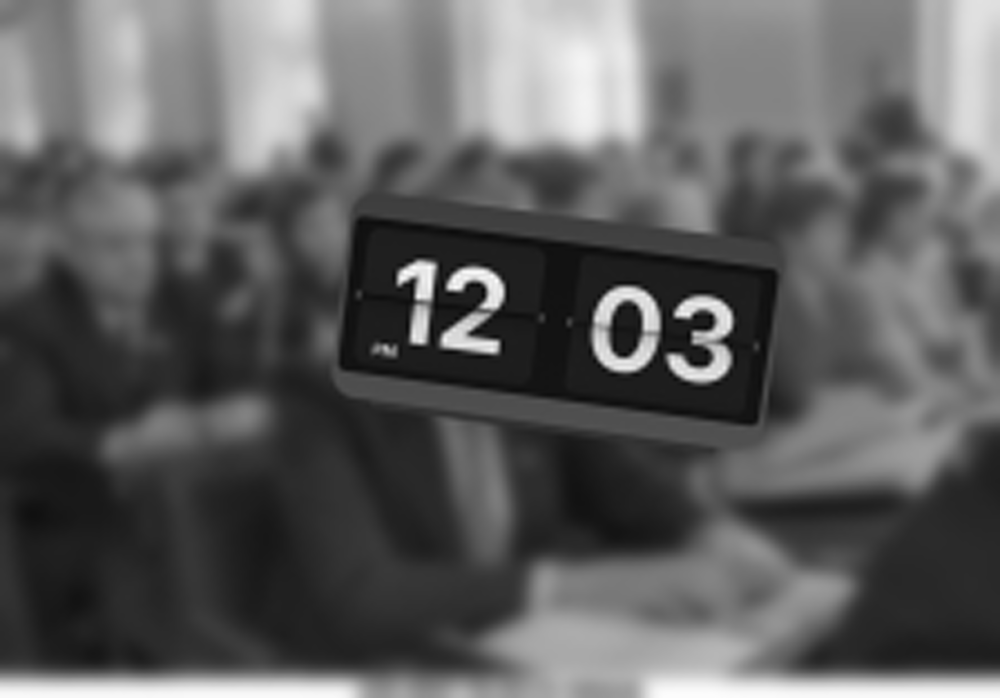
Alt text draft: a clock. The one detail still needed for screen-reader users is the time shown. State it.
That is 12:03
